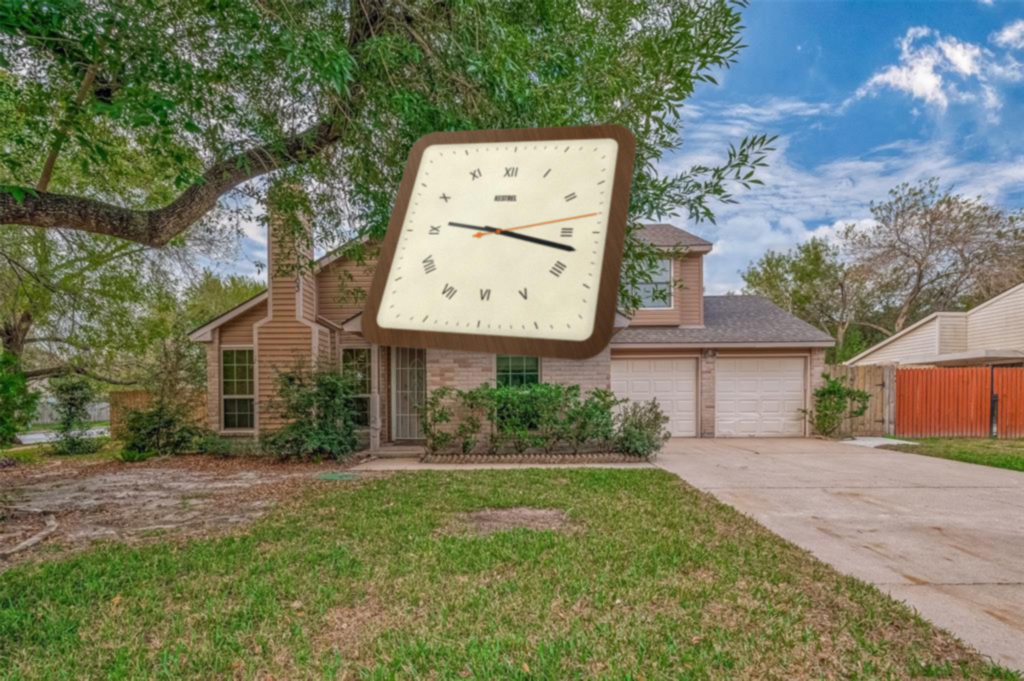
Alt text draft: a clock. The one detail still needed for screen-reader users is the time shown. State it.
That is 9:17:13
